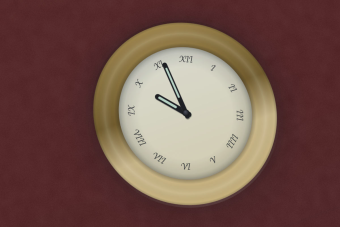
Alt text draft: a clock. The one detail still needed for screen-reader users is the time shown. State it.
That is 9:56
